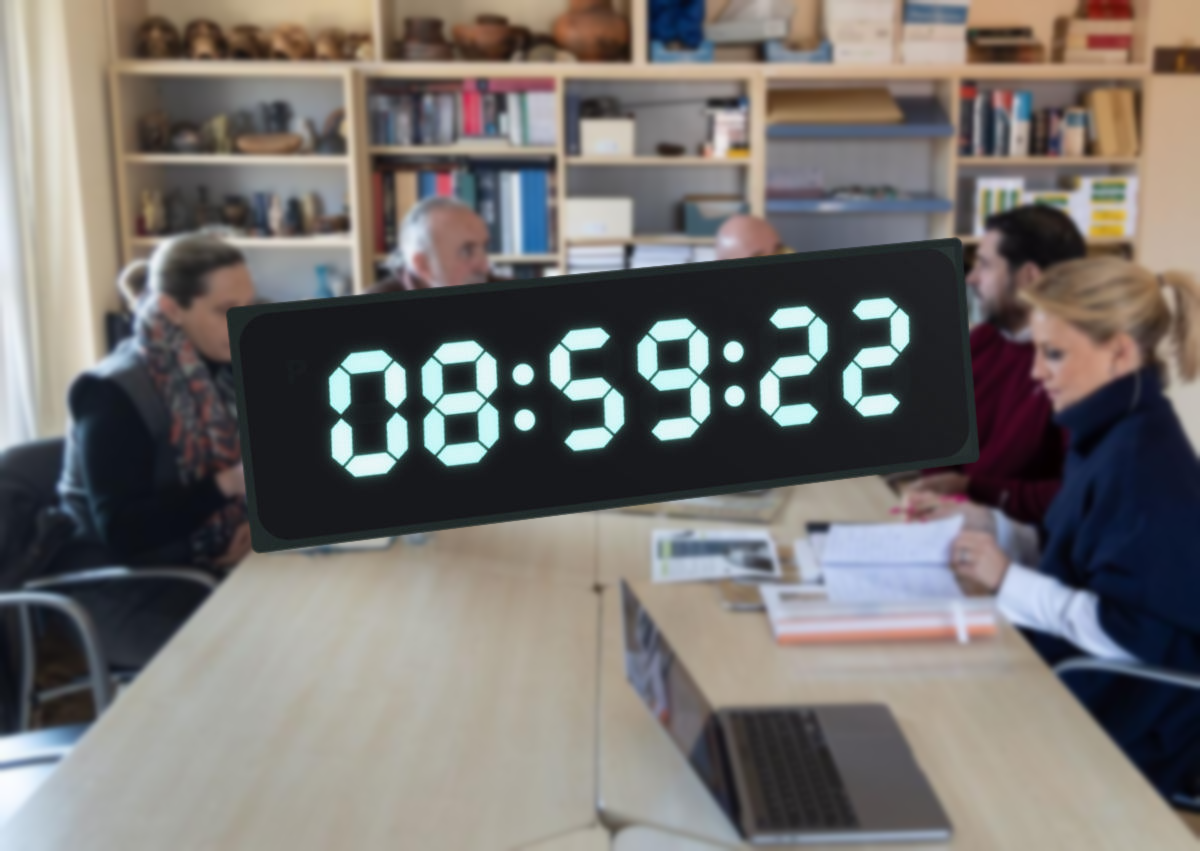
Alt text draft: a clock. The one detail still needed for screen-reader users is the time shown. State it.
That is 8:59:22
